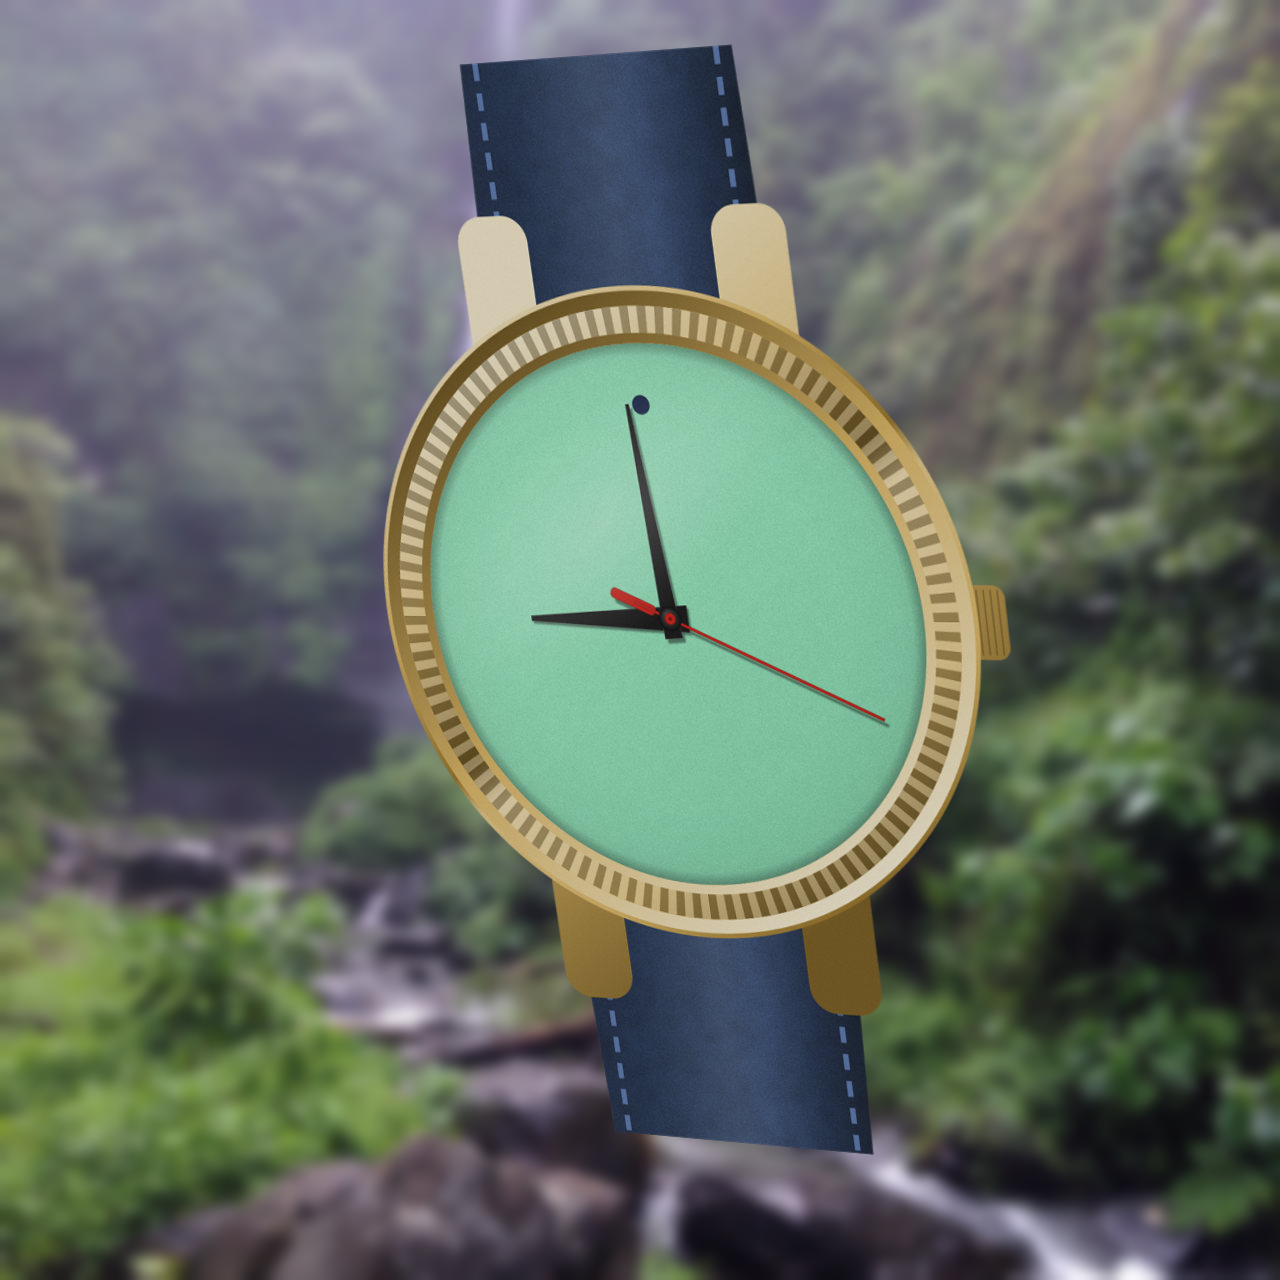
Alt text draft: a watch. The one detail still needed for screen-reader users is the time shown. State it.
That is 8:59:19
